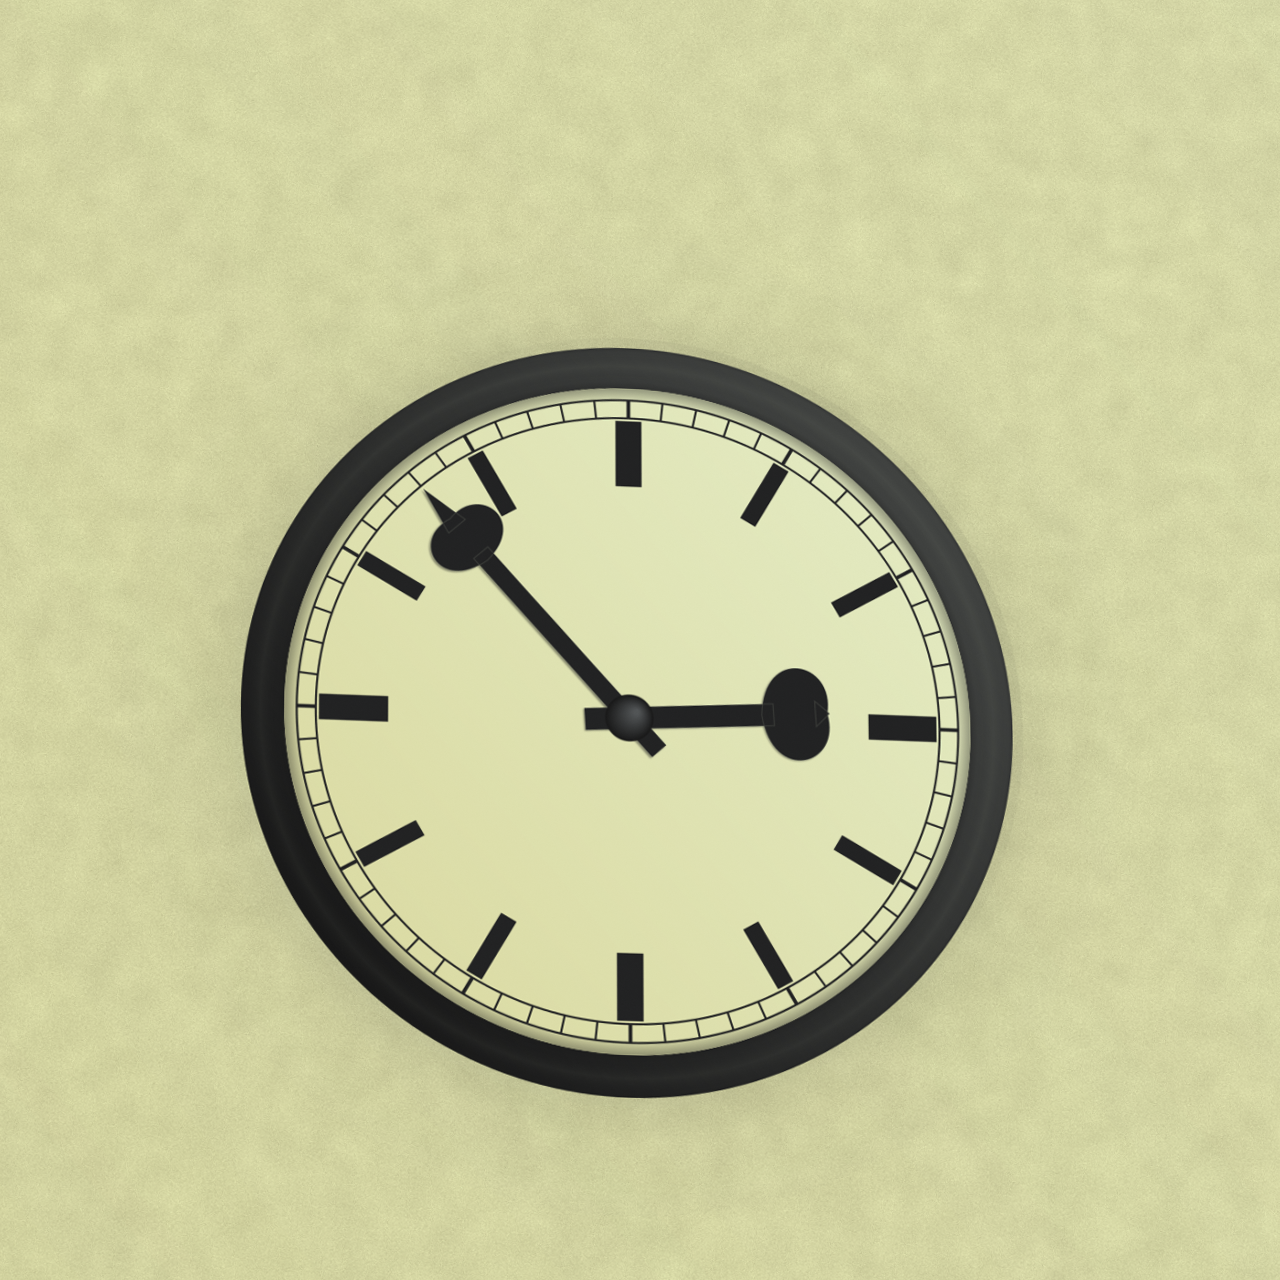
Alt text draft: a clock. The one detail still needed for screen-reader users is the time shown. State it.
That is 2:53
